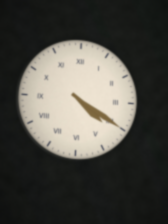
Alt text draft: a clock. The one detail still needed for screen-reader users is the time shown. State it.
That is 4:20
